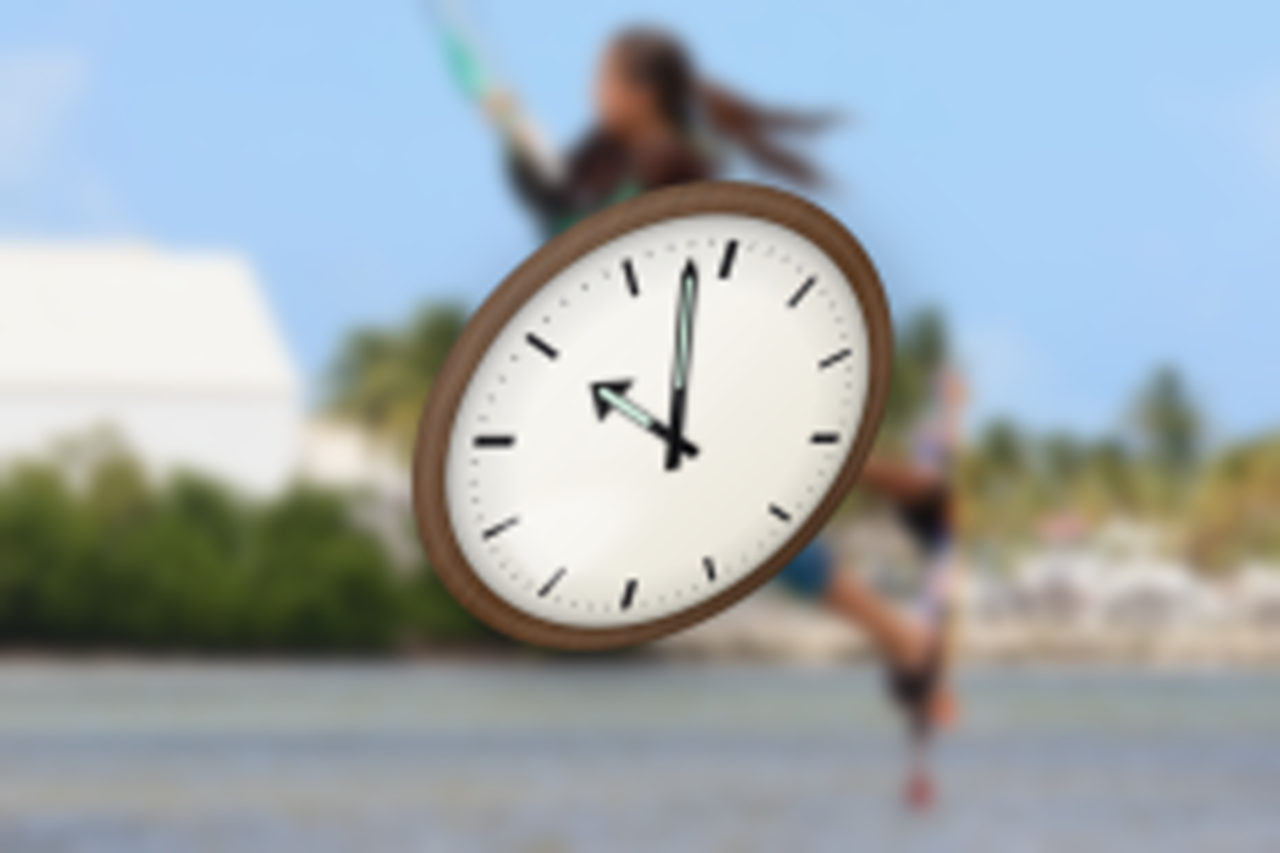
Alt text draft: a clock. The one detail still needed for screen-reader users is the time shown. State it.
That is 9:58
